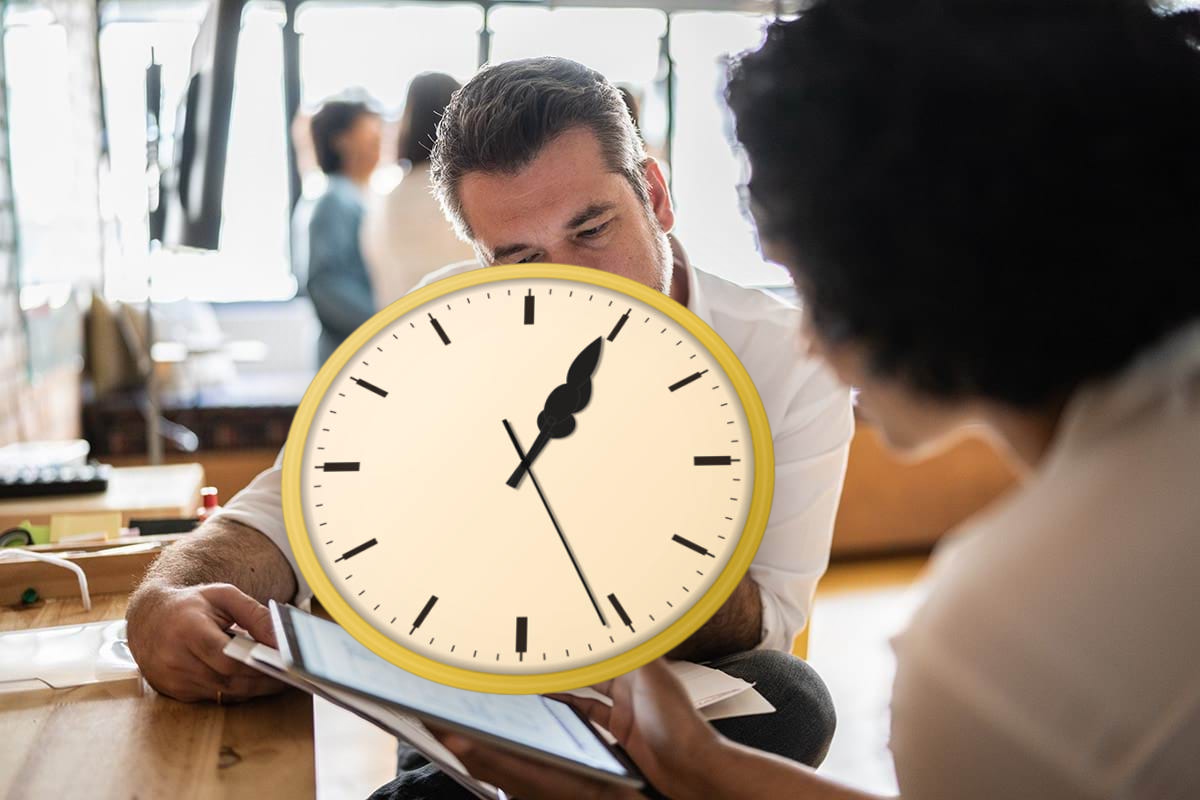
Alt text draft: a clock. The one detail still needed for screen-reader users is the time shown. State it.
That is 1:04:26
